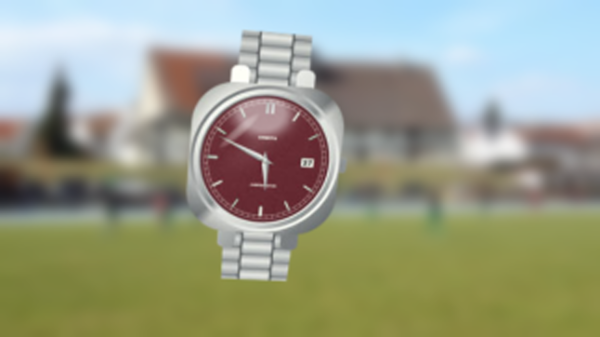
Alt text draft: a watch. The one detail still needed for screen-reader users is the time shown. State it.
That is 5:49
